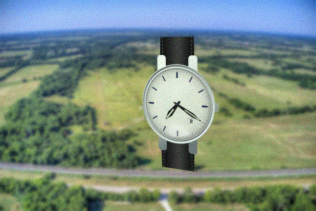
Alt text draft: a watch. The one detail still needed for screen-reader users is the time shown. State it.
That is 7:20
